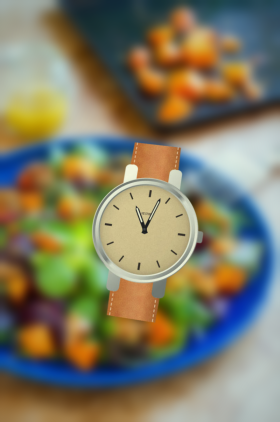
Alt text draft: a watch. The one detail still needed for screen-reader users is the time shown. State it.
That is 11:03
